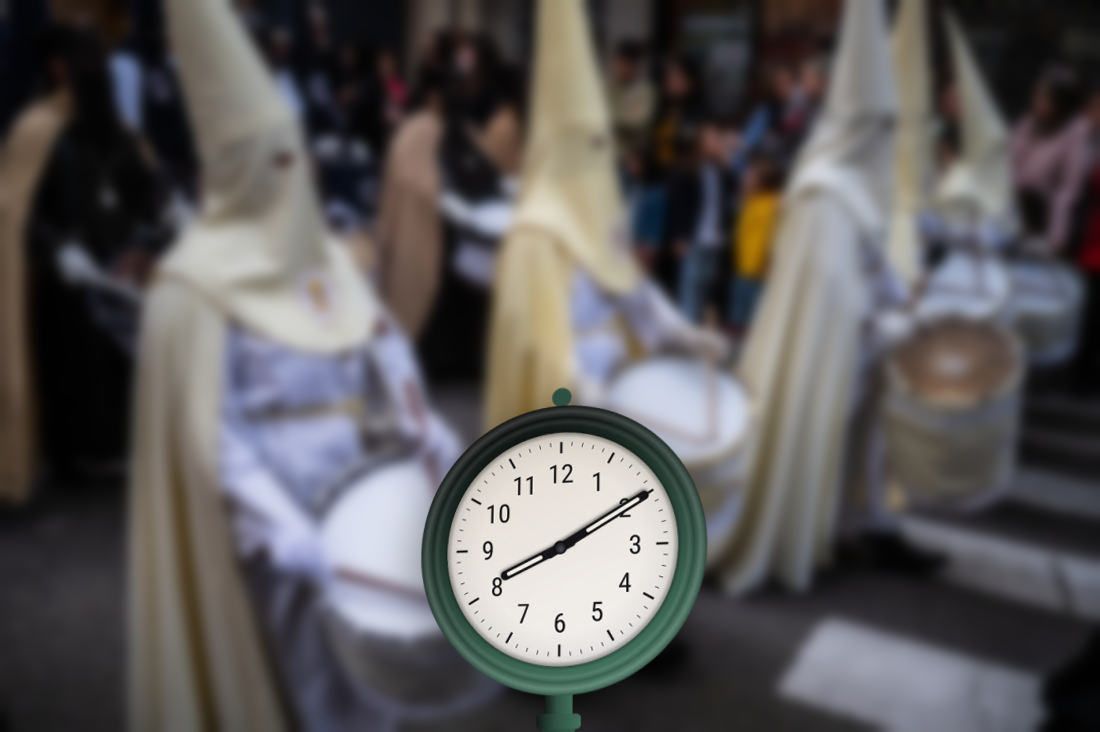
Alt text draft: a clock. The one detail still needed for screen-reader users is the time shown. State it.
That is 8:10
